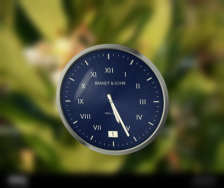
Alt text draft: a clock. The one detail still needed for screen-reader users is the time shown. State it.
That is 5:26
